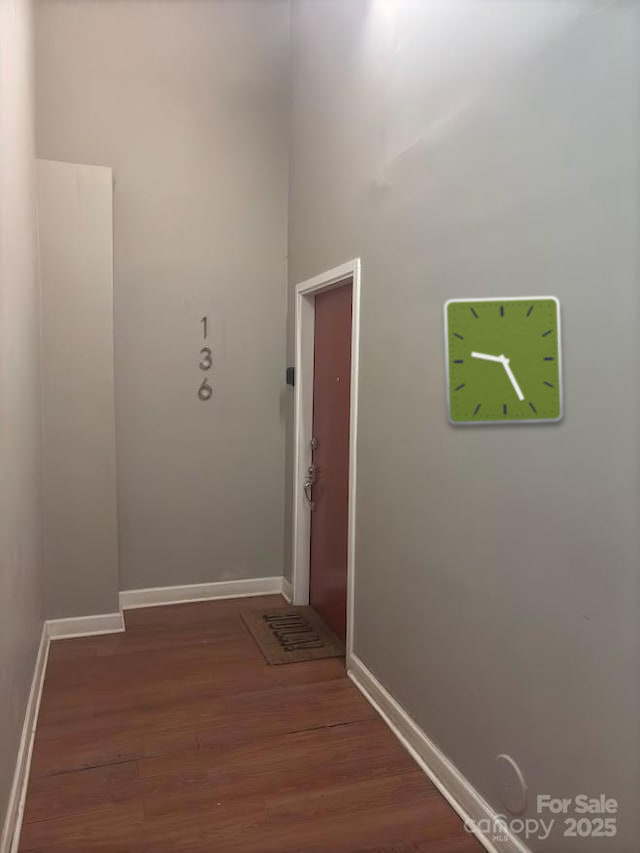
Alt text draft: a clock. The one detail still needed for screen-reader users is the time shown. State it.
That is 9:26
